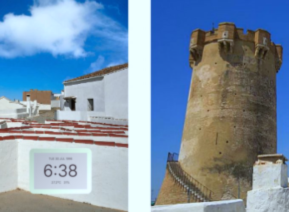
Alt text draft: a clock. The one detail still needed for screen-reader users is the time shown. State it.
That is 6:38
